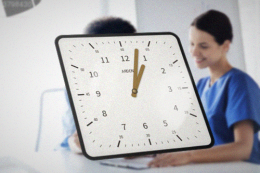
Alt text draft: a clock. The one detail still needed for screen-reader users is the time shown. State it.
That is 1:03
